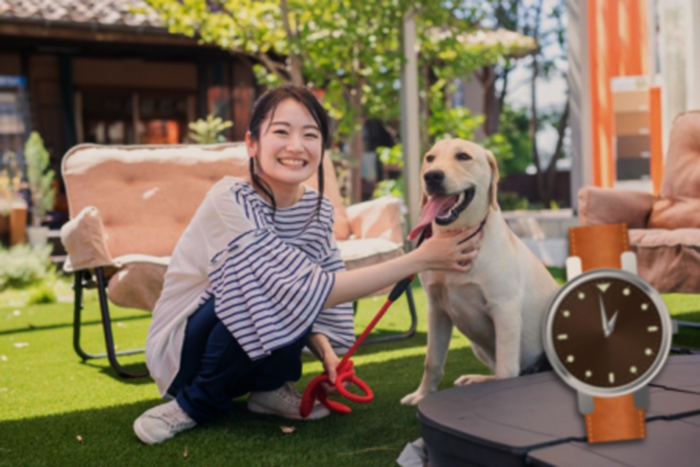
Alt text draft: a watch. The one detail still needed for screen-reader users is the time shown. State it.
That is 12:59
